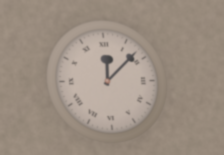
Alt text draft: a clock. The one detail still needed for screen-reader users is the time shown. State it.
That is 12:08
